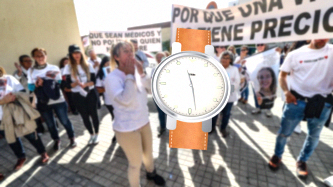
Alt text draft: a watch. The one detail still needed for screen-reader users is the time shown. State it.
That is 11:28
